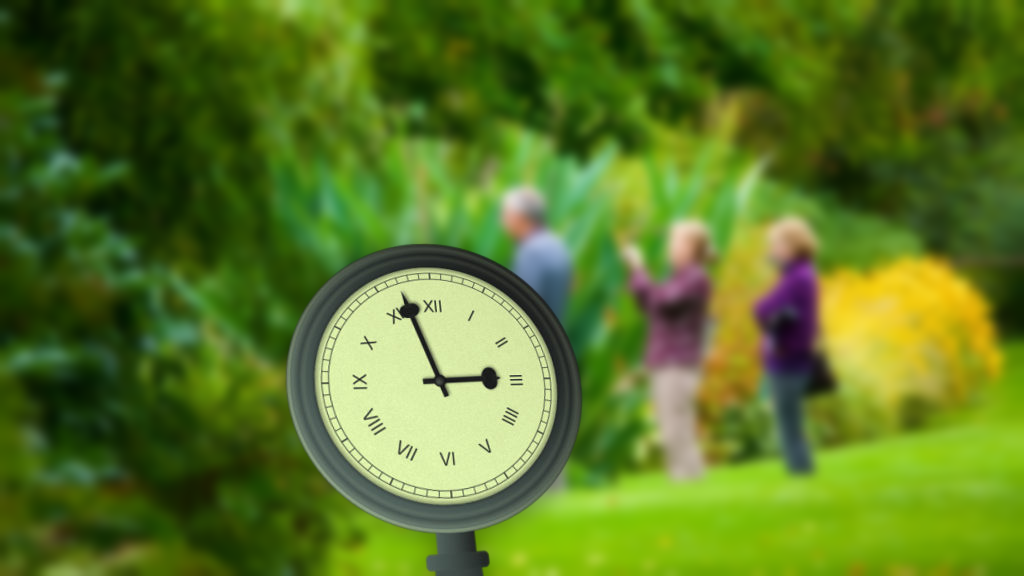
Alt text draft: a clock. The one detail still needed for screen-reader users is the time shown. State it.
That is 2:57
